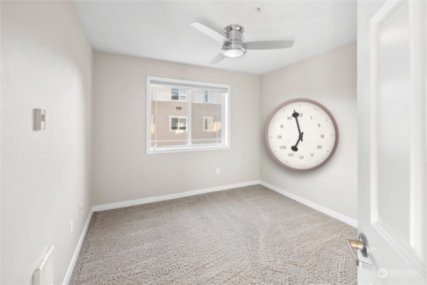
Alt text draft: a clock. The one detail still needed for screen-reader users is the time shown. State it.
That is 6:58
